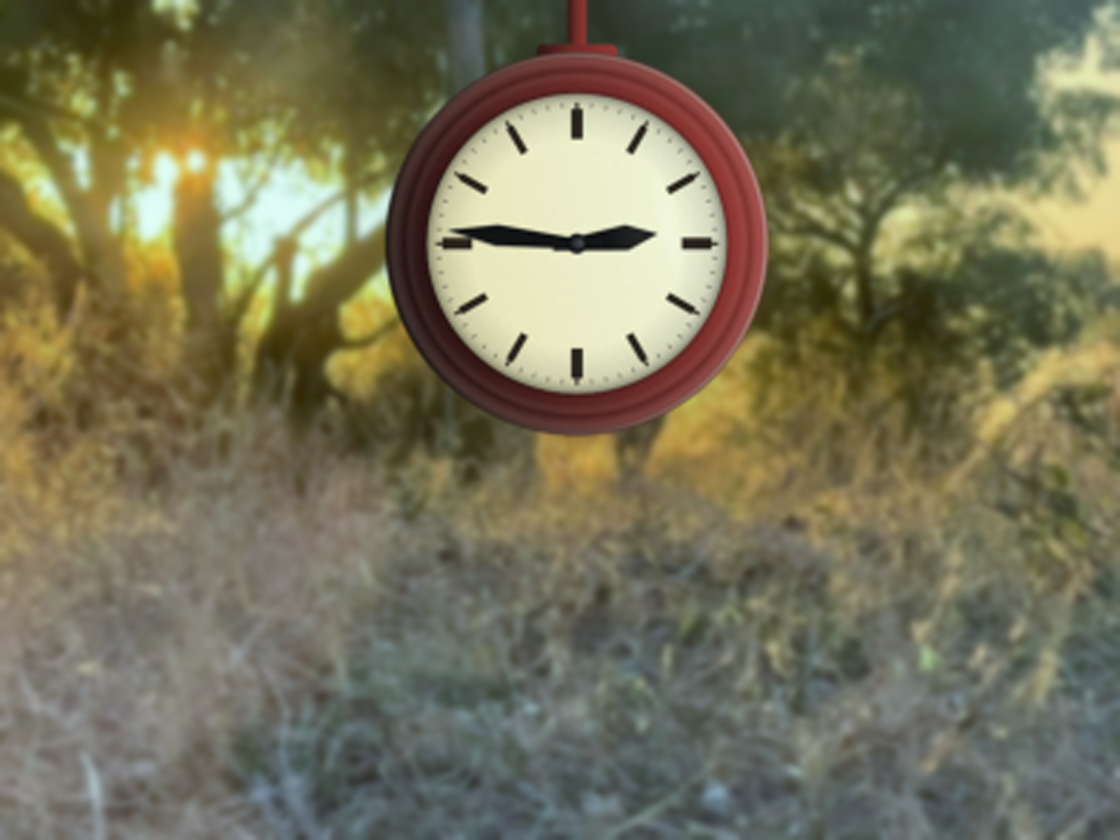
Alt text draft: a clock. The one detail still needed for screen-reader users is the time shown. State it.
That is 2:46
